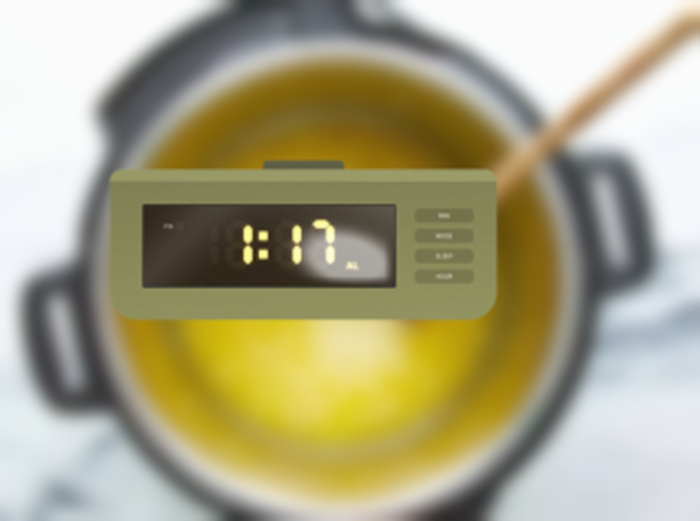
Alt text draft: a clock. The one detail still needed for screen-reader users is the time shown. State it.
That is 1:17
